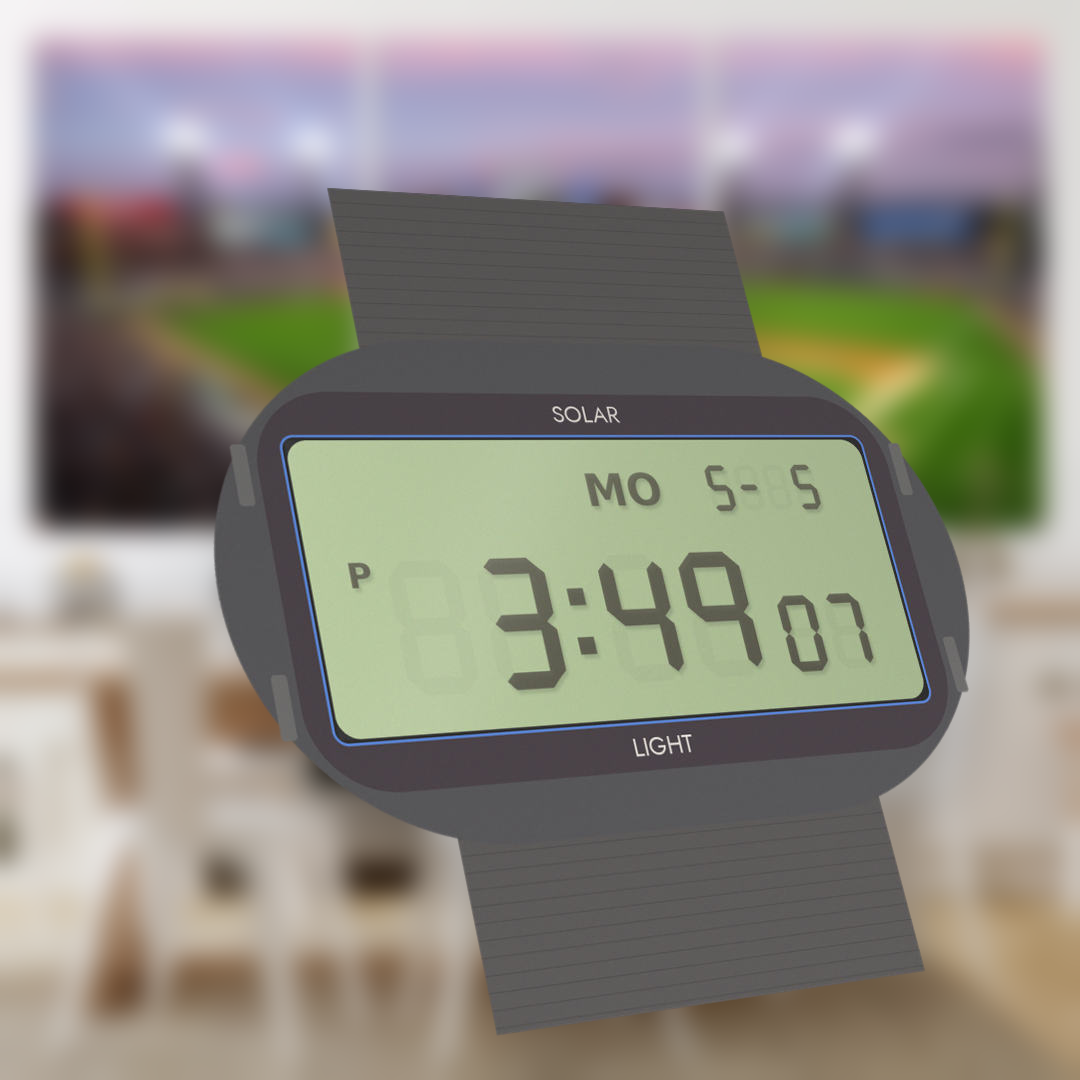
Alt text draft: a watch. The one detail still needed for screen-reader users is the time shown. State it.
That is 3:49:07
